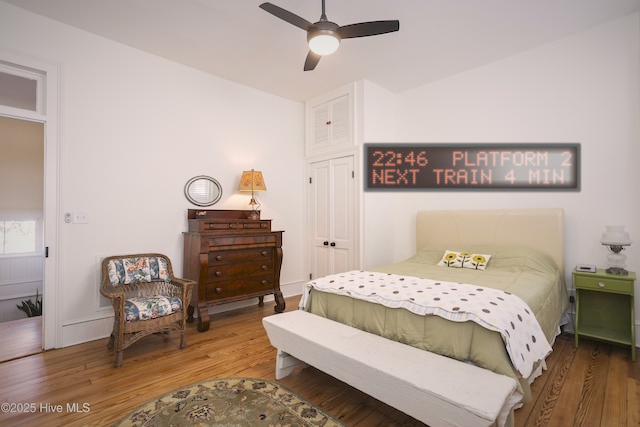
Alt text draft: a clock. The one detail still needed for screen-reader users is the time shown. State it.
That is 22:46
